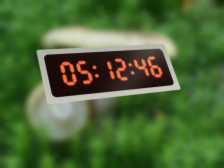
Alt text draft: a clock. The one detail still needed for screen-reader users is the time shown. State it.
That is 5:12:46
